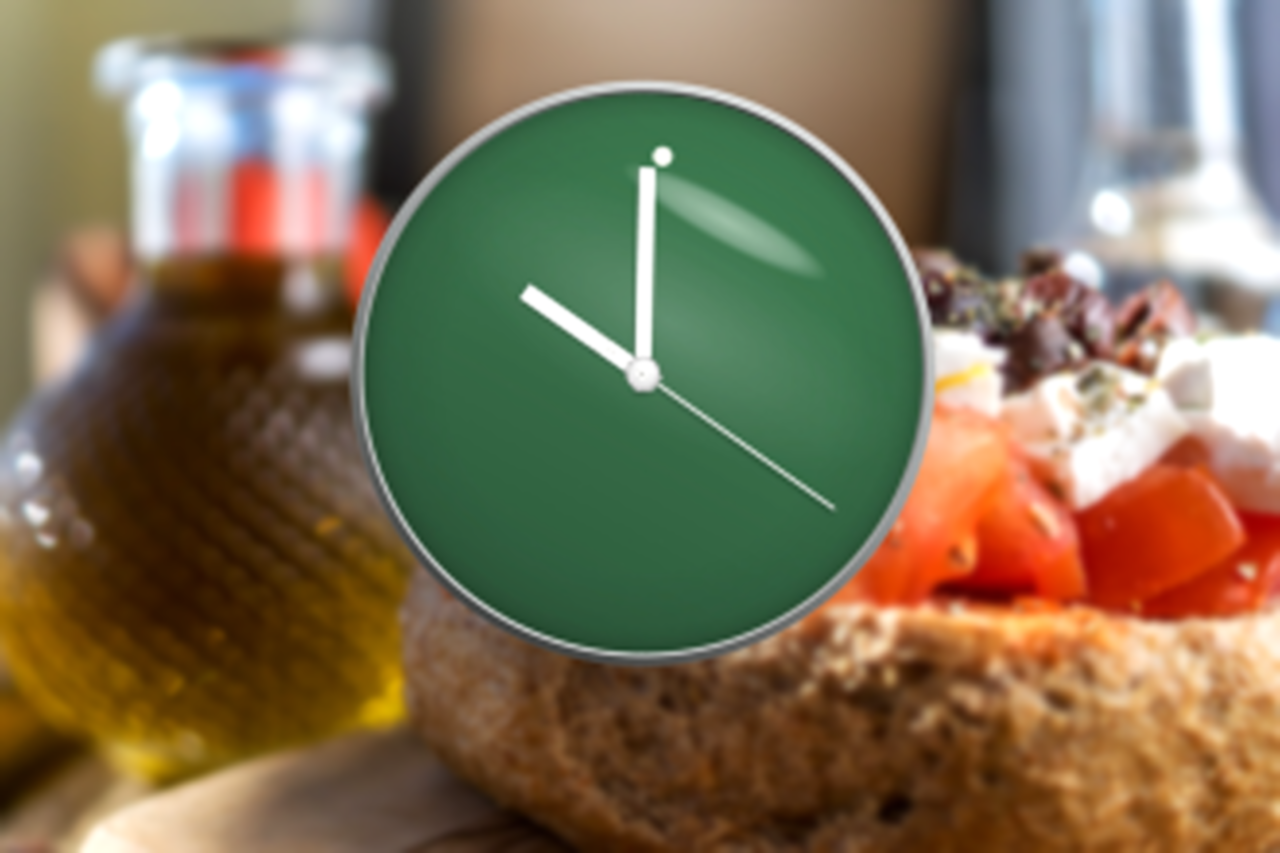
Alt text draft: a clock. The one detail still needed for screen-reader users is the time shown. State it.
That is 9:59:20
